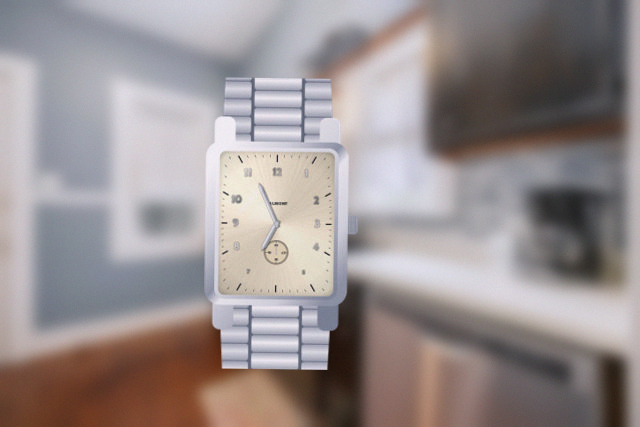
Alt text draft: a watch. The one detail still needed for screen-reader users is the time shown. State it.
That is 6:56
